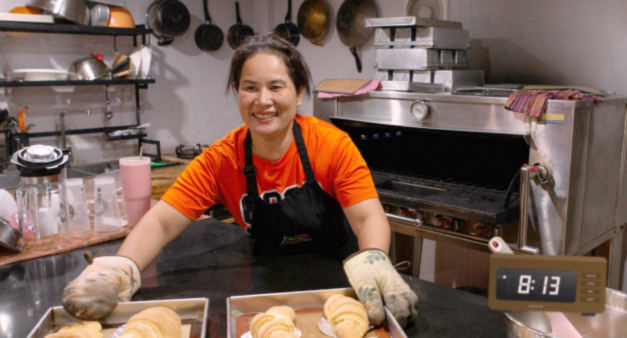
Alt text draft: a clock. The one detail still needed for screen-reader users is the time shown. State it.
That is 8:13
